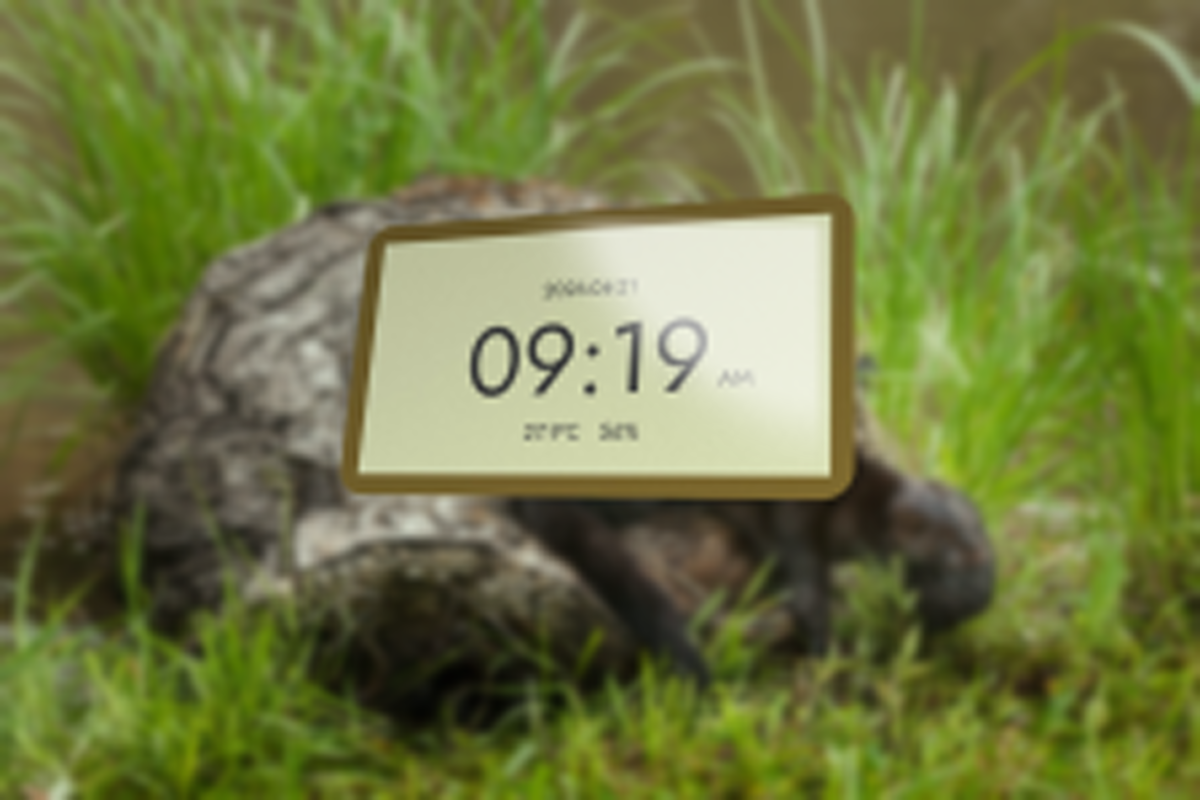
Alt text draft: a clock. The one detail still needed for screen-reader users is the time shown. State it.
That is 9:19
